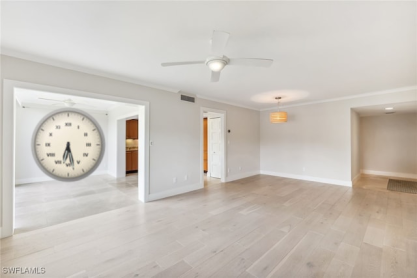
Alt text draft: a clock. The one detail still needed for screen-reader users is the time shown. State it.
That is 6:28
